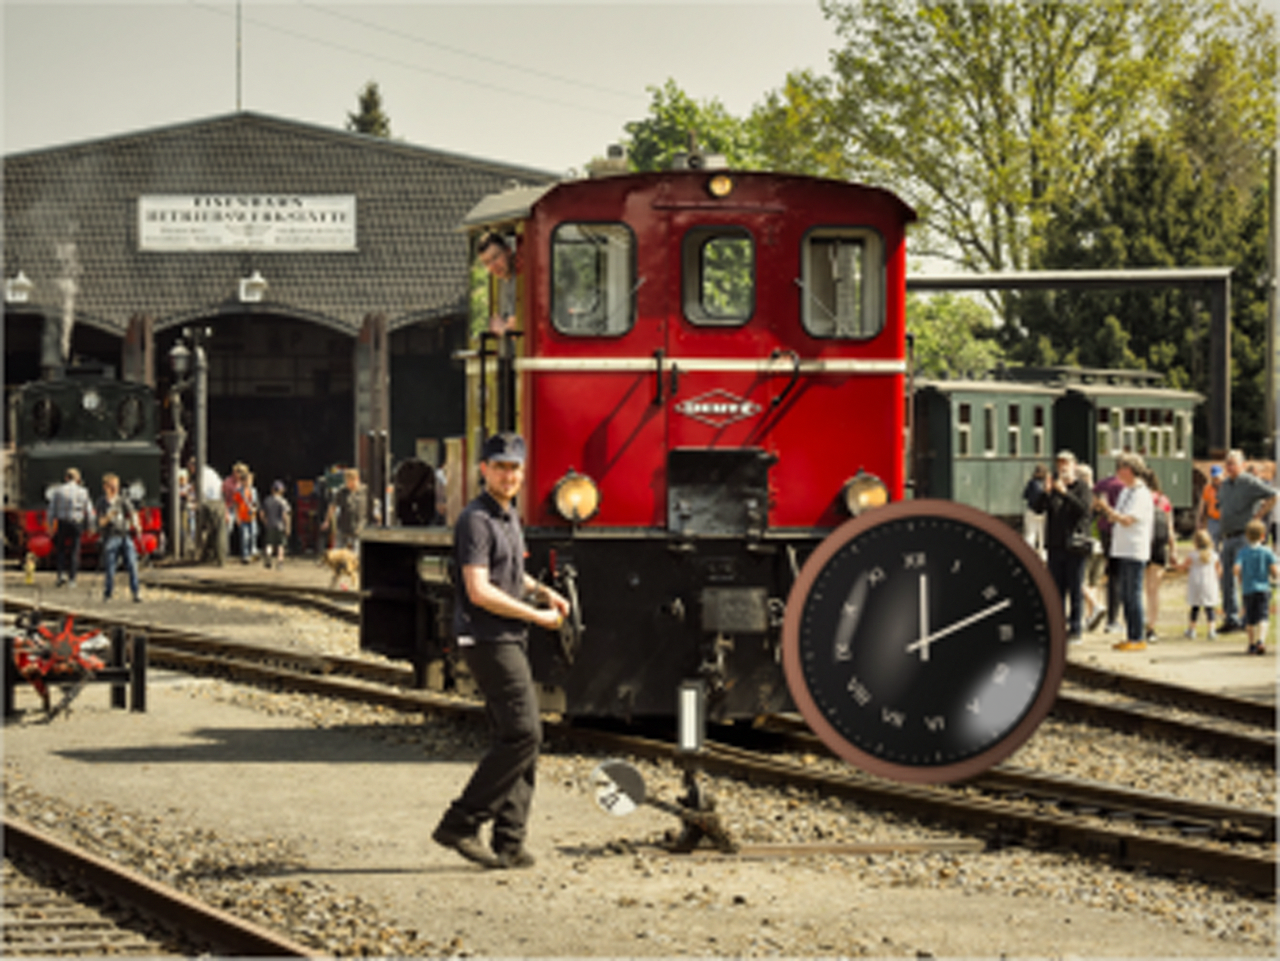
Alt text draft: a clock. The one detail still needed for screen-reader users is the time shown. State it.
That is 12:12
